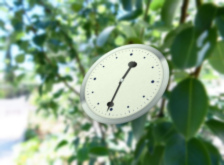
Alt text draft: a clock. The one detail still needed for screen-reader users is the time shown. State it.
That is 12:31
